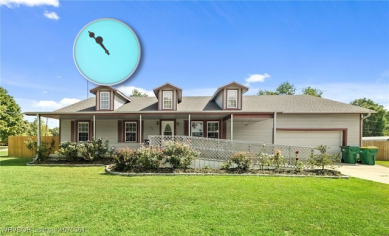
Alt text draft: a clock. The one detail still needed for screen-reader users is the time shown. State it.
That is 10:53
